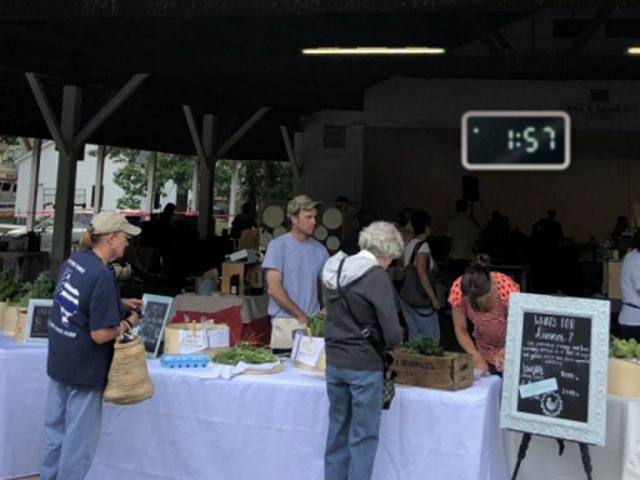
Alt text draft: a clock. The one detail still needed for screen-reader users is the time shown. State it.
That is 1:57
